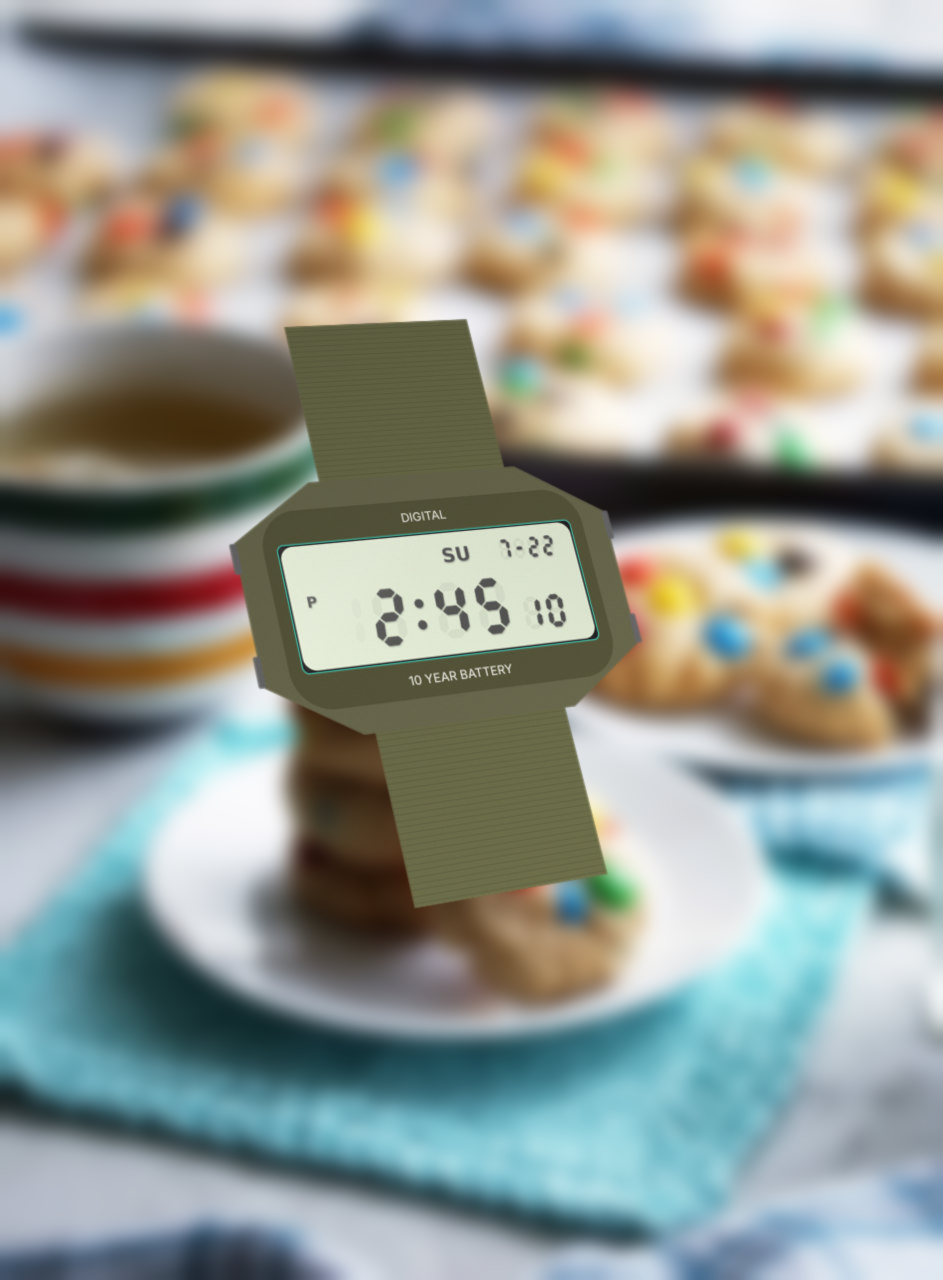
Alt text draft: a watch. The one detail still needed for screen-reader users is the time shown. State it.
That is 2:45:10
